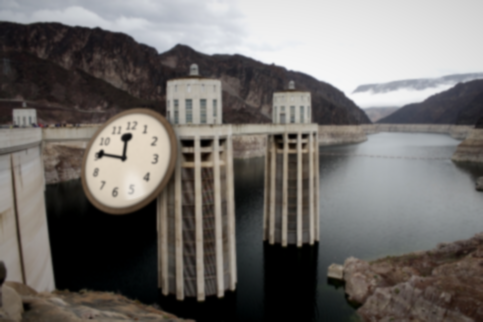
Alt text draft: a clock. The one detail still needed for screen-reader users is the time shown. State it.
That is 11:46
